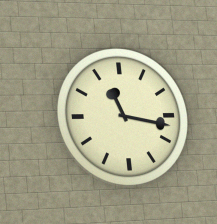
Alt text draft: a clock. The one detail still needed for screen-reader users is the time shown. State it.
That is 11:17
